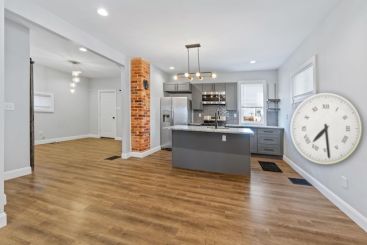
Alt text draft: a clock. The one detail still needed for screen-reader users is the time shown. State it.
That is 7:29
